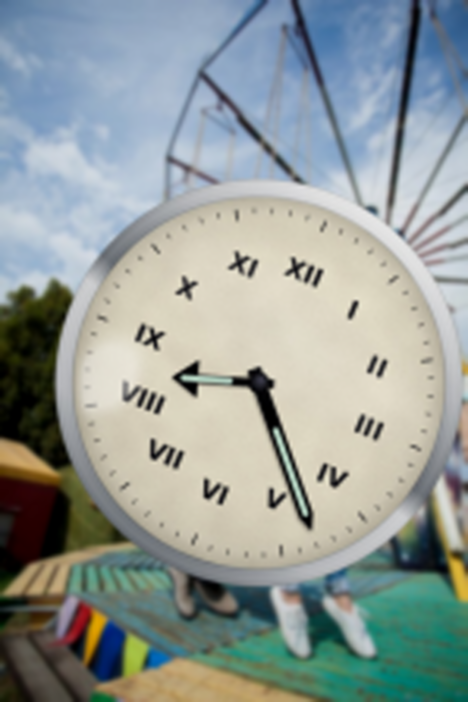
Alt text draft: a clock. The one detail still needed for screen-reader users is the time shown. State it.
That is 8:23
